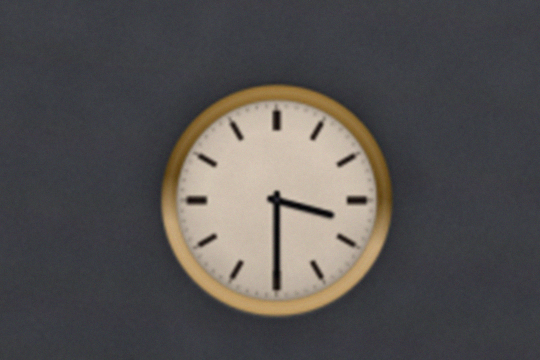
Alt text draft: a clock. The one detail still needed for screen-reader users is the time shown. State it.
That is 3:30
